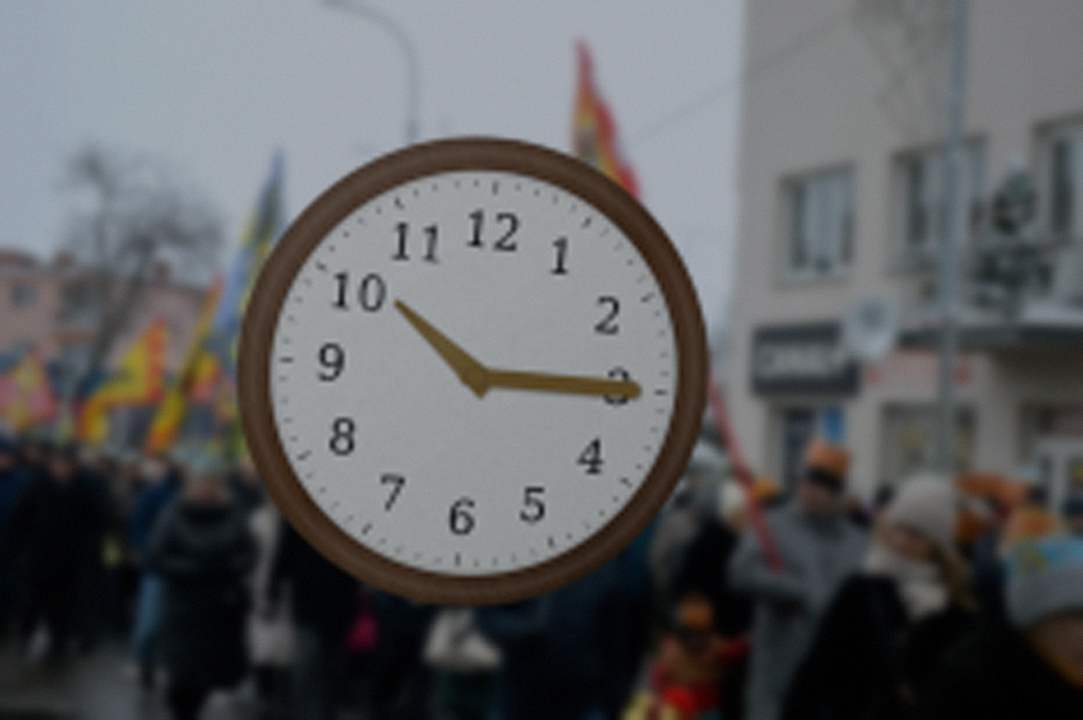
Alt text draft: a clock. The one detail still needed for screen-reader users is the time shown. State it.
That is 10:15
